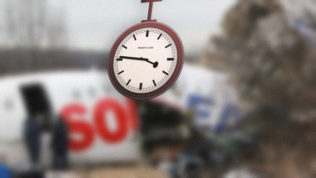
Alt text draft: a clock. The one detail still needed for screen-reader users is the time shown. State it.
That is 3:46
